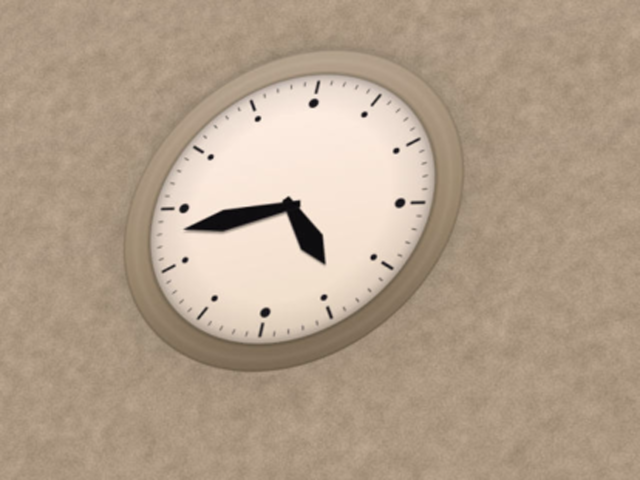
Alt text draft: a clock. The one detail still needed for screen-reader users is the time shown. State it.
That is 4:43
